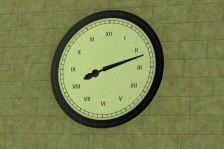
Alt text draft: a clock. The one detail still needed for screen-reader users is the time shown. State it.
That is 8:12
